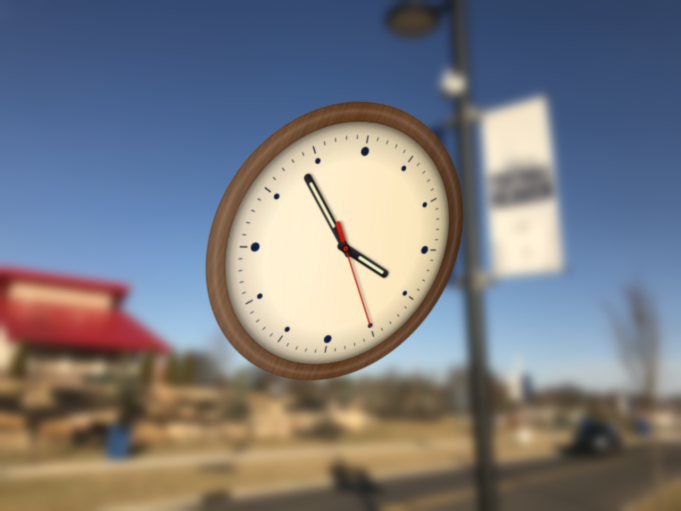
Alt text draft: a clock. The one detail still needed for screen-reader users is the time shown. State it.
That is 3:53:25
